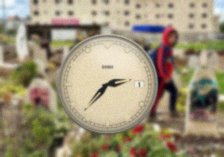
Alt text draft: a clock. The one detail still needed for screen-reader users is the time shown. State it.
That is 2:37
